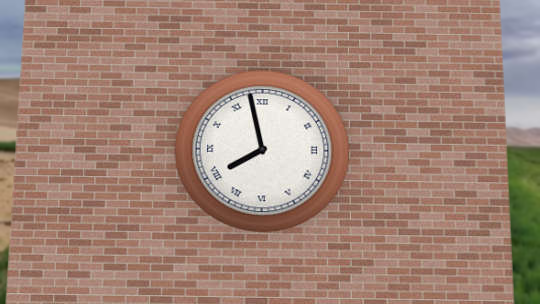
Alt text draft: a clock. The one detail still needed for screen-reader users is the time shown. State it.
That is 7:58
